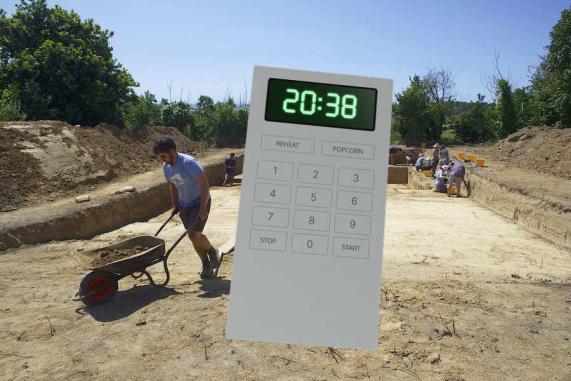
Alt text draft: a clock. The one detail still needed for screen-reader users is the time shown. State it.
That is 20:38
